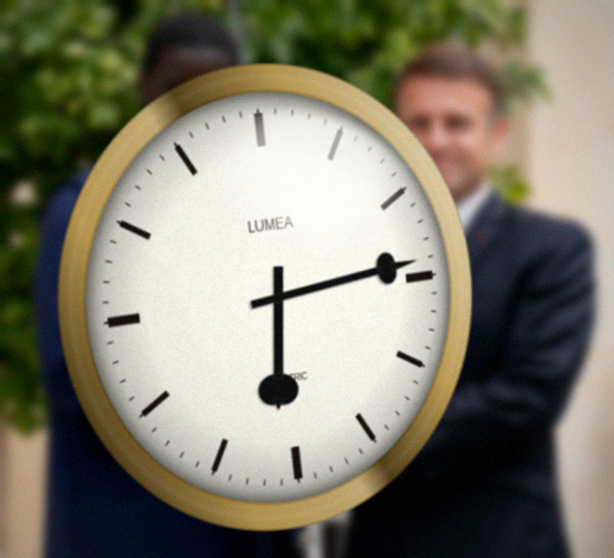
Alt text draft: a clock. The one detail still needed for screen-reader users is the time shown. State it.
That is 6:14
